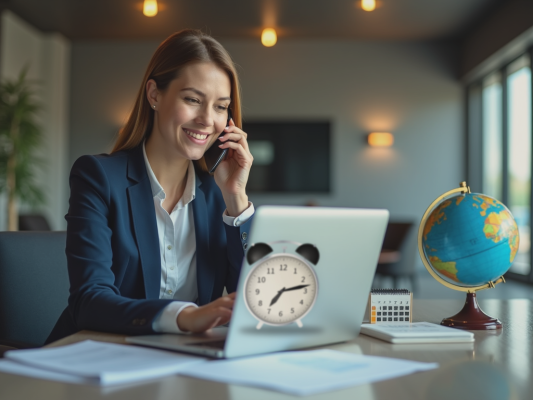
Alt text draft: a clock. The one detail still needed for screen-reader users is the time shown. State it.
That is 7:13
